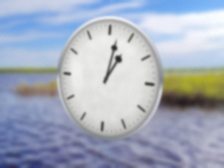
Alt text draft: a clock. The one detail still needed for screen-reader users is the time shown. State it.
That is 1:02
